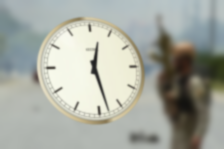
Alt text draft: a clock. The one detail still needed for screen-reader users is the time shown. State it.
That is 12:28
